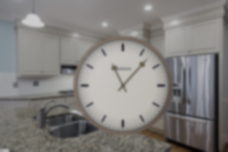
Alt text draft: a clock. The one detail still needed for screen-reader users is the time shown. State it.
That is 11:07
